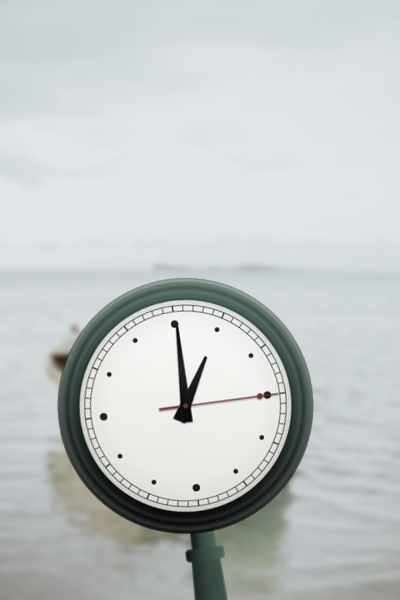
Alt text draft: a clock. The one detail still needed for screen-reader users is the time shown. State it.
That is 1:00:15
